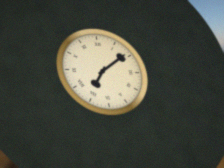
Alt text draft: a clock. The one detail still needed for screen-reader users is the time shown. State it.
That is 7:09
